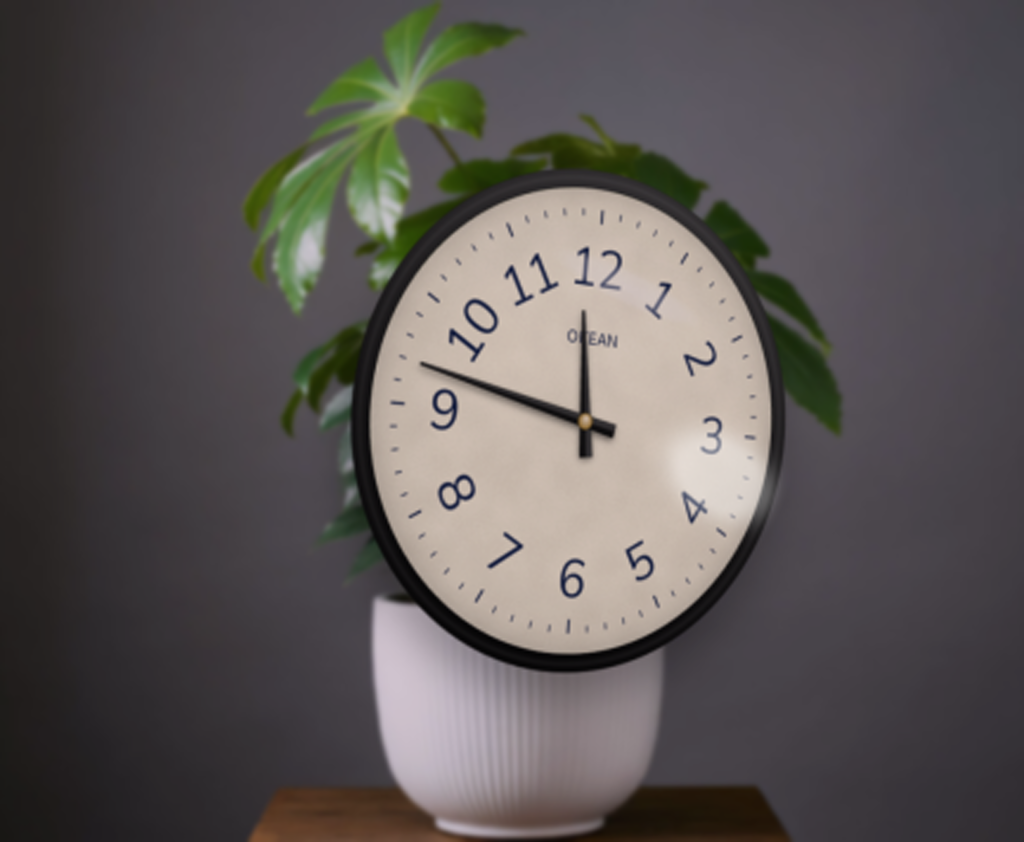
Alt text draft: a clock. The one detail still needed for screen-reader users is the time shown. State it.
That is 11:47
